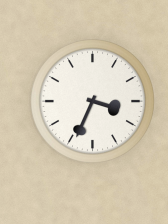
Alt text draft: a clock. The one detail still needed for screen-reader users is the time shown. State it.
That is 3:34
